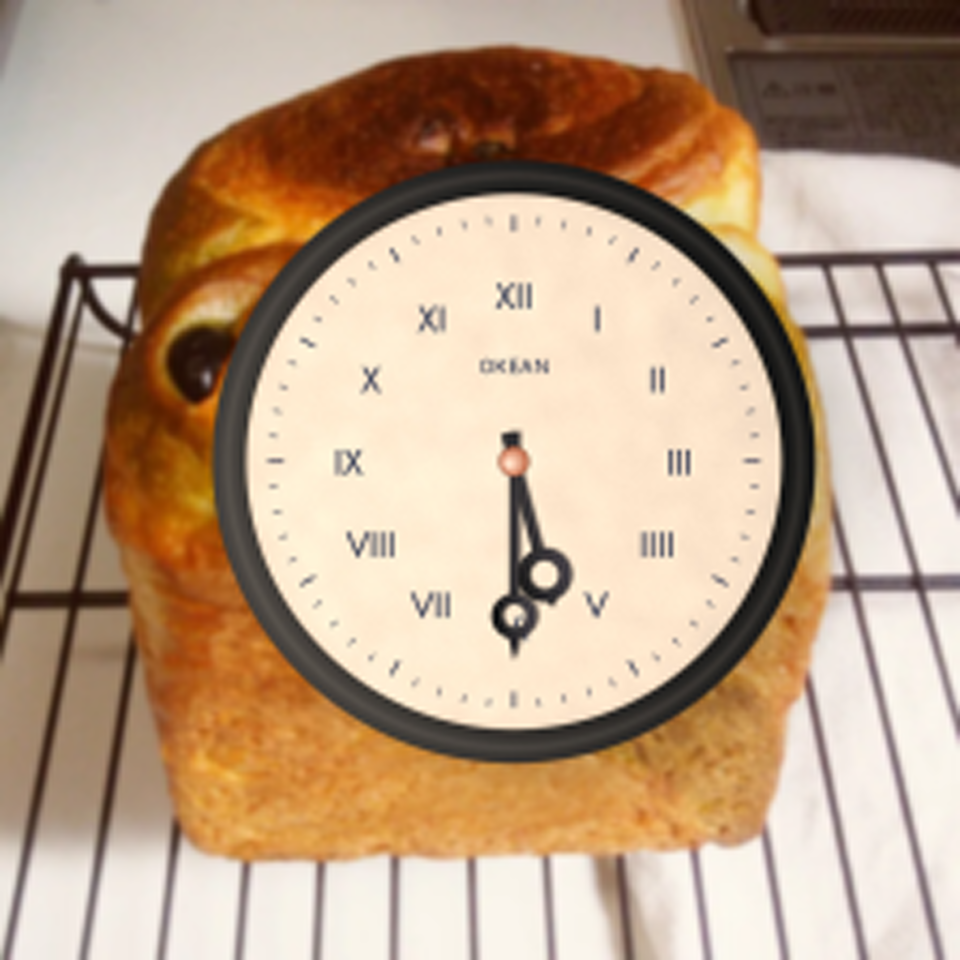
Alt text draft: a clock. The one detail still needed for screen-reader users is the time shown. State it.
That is 5:30
